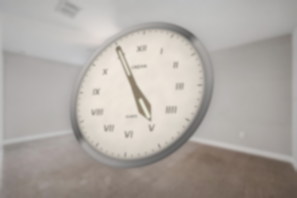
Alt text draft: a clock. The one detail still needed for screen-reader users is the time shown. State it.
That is 4:55
